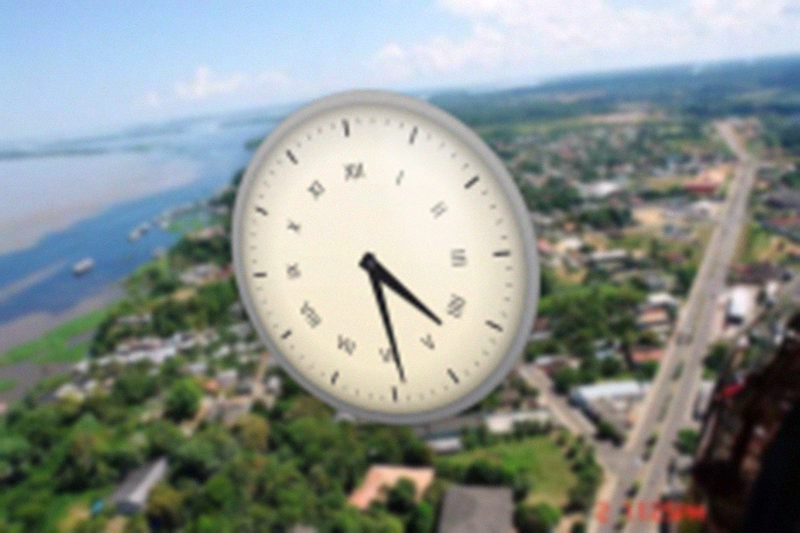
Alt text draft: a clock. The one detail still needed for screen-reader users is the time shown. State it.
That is 4:29
